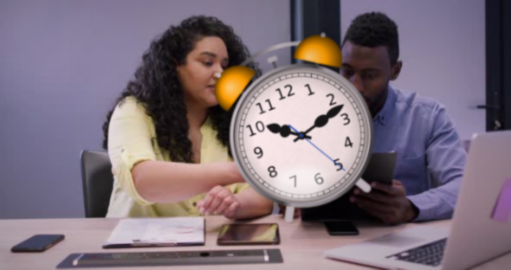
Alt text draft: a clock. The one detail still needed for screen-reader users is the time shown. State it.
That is 10:12:25
